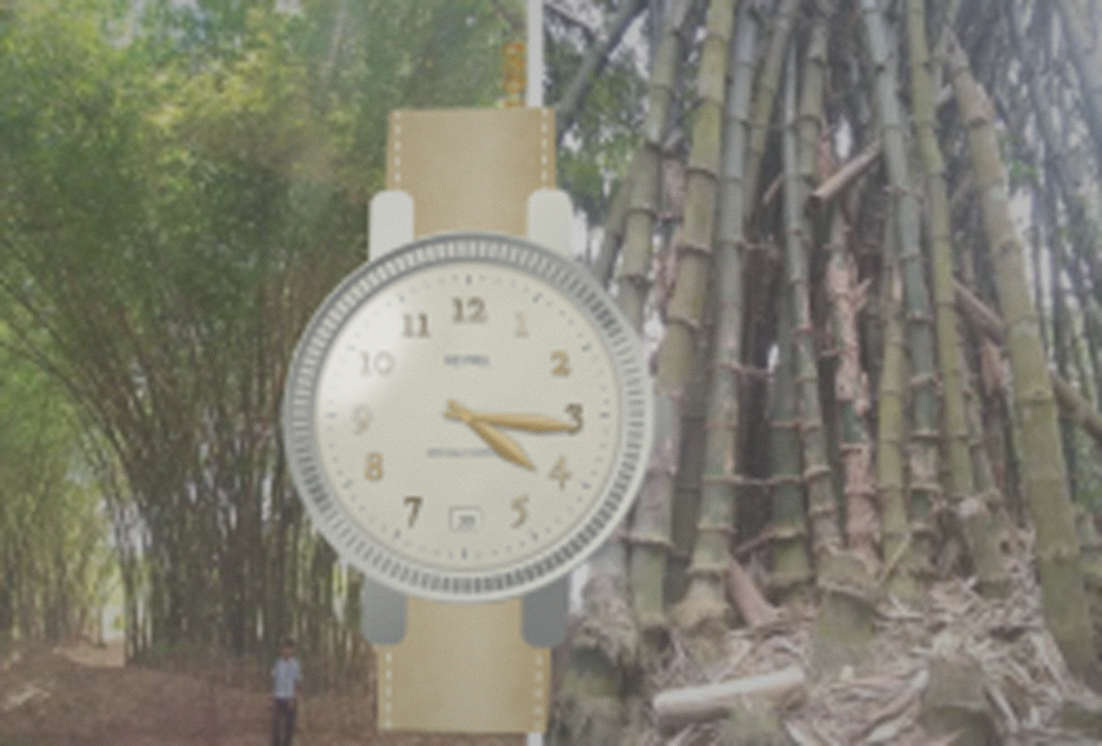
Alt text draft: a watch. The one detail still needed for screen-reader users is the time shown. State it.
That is 4:16
